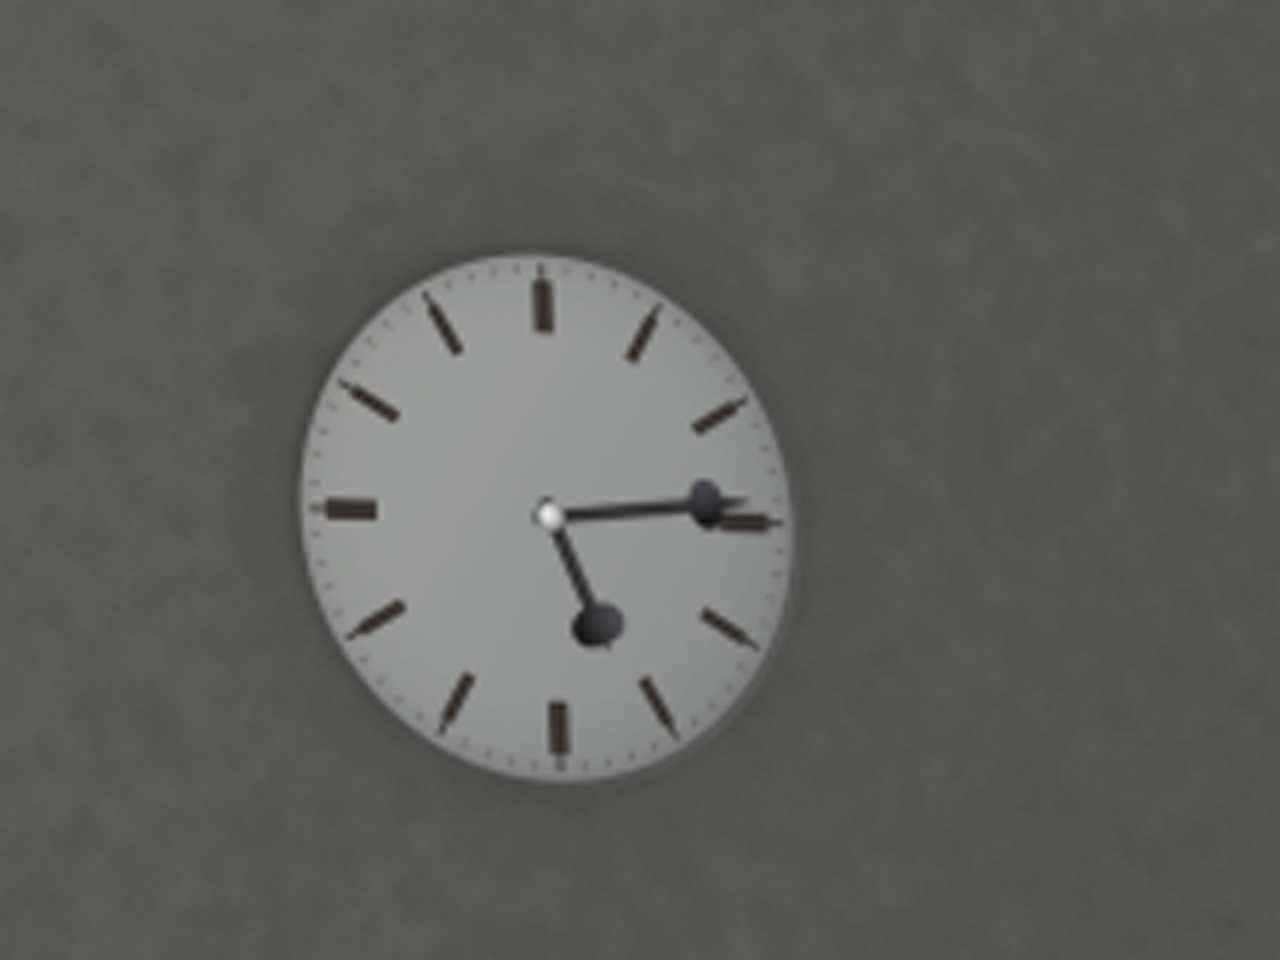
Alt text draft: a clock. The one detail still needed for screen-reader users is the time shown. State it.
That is 5:14
